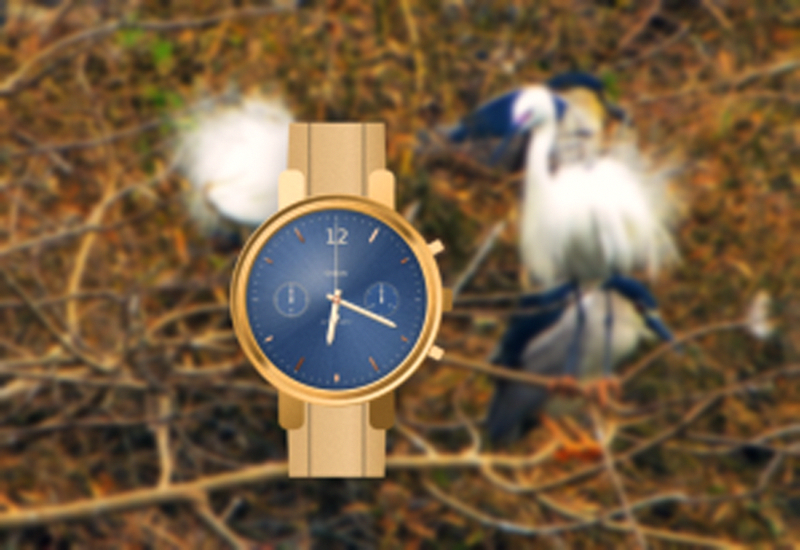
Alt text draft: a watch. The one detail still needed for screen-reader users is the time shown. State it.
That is 6:19
